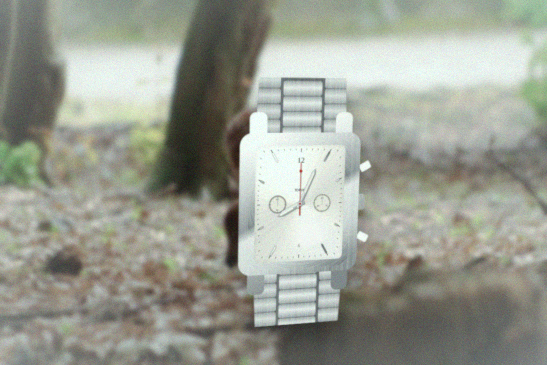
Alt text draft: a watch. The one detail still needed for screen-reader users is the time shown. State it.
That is 8:04
